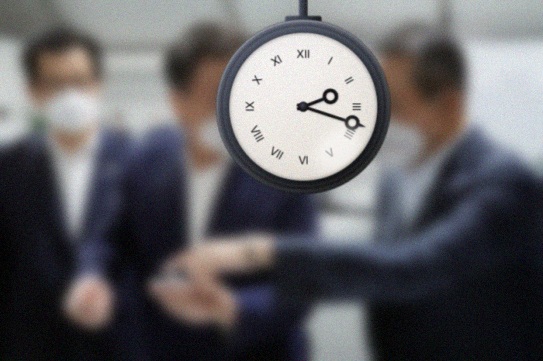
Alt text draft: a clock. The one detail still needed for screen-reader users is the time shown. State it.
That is 2:18
